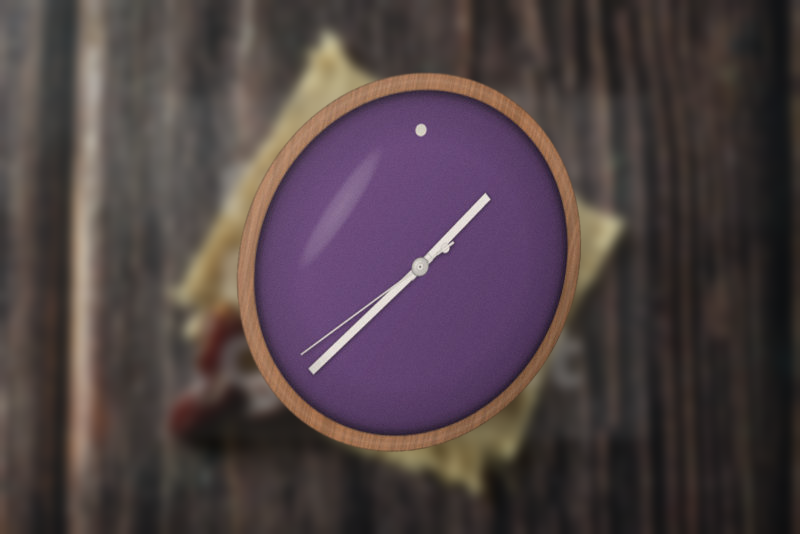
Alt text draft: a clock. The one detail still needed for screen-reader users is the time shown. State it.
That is 1:38:40
